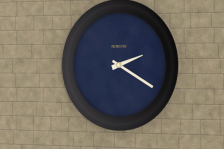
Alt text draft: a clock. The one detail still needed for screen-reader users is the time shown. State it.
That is 2:20
